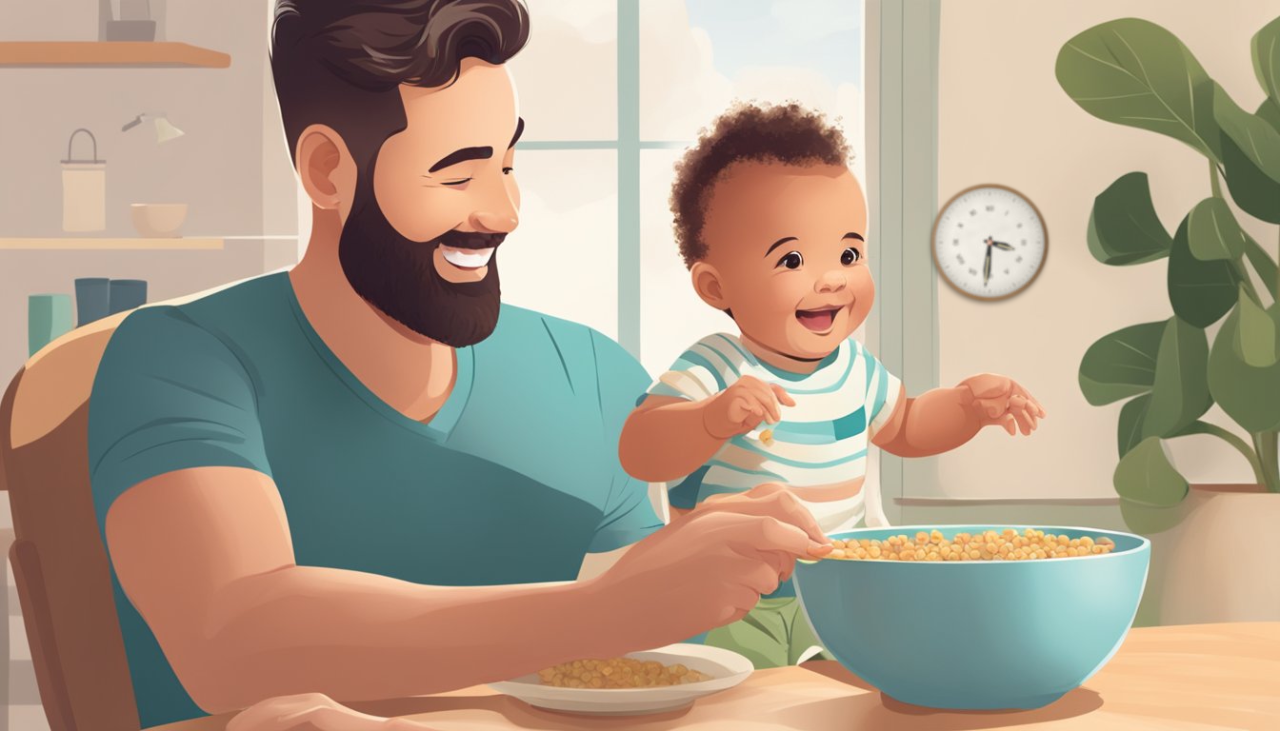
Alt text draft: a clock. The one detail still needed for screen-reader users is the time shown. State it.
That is 3:31
